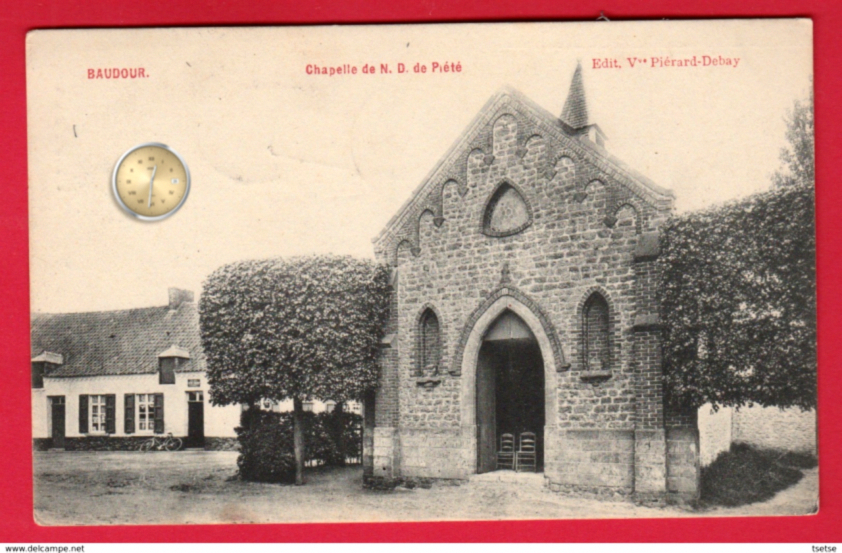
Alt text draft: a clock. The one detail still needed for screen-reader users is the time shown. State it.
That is 12:31
